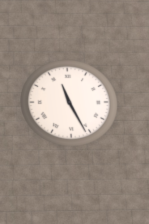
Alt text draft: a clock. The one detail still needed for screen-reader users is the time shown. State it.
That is 11:26
